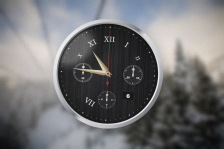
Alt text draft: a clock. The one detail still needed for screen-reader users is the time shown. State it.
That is 10:46
